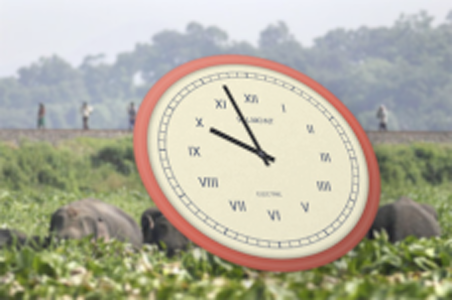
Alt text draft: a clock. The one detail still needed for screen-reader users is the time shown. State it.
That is 9:57
